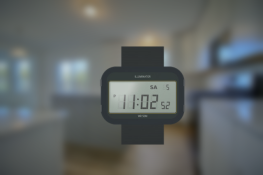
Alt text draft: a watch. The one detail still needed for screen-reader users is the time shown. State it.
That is 11:02:52
